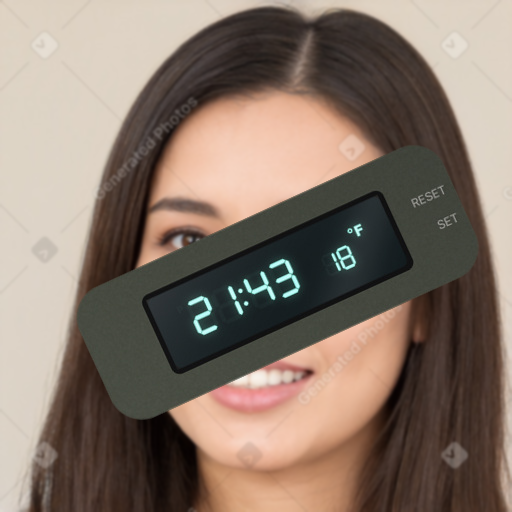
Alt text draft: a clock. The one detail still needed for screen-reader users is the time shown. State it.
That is 21:43
